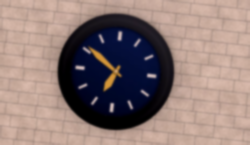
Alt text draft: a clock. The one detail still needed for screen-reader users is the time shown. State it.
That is 6:51
